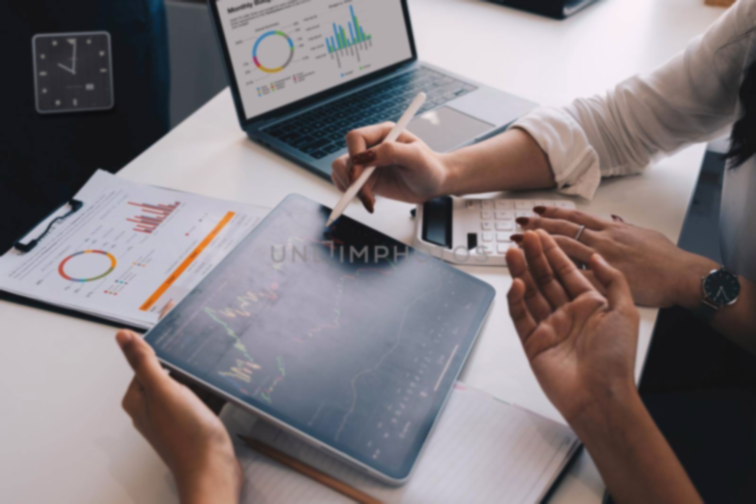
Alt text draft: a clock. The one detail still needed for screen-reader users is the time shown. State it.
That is 10:01
